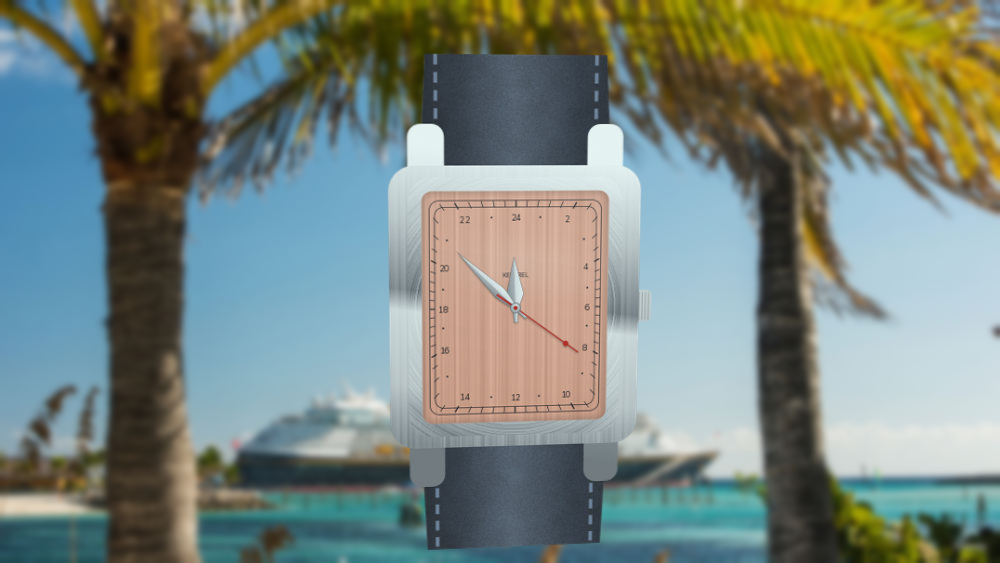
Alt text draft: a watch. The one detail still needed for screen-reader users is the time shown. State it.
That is 23:52:21
